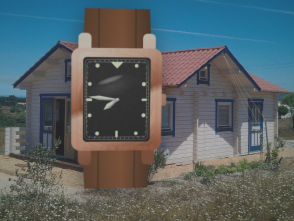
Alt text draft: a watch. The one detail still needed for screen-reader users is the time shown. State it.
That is 7:46
